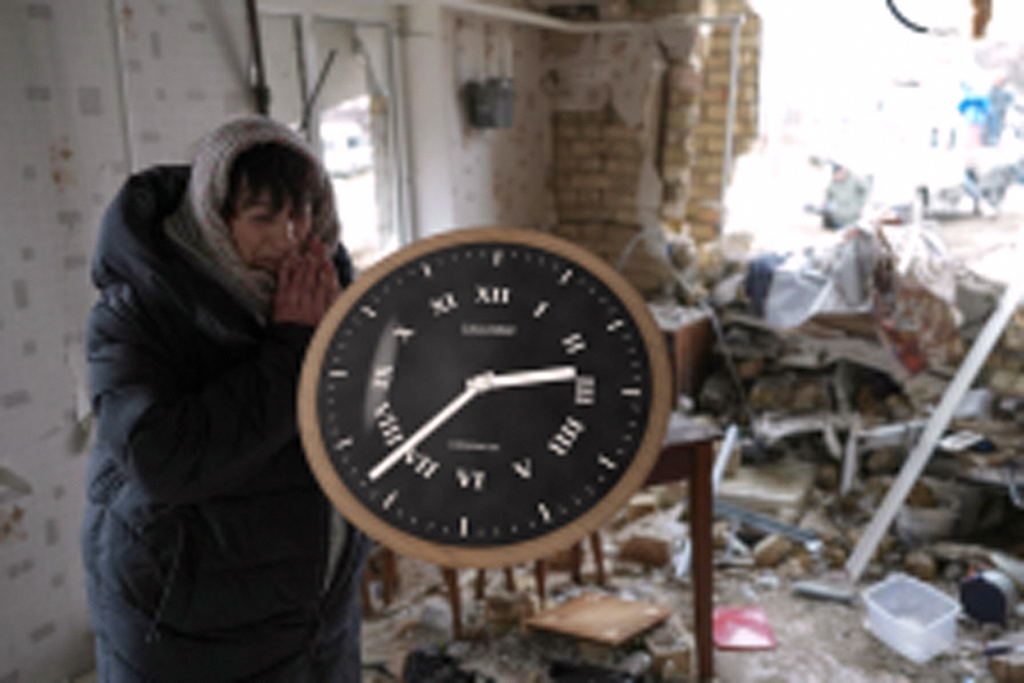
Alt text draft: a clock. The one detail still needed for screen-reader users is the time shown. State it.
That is 2:37
